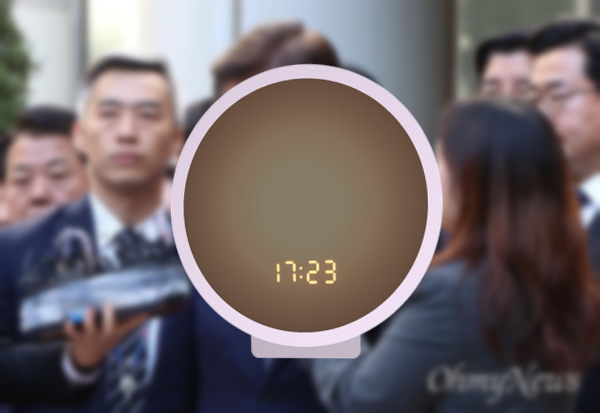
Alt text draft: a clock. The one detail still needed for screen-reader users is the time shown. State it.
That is 17:23
